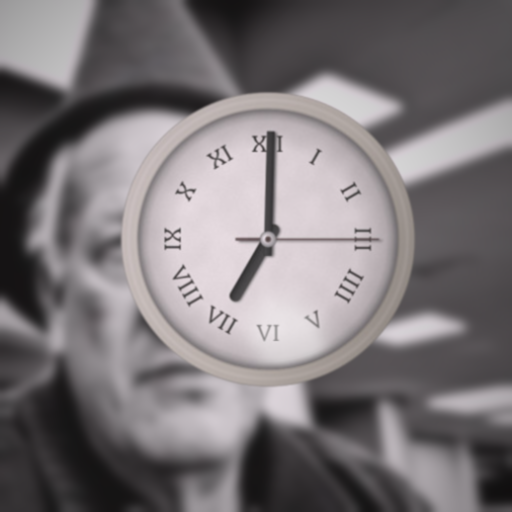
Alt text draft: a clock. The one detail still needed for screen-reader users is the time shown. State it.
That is 7:00:15
